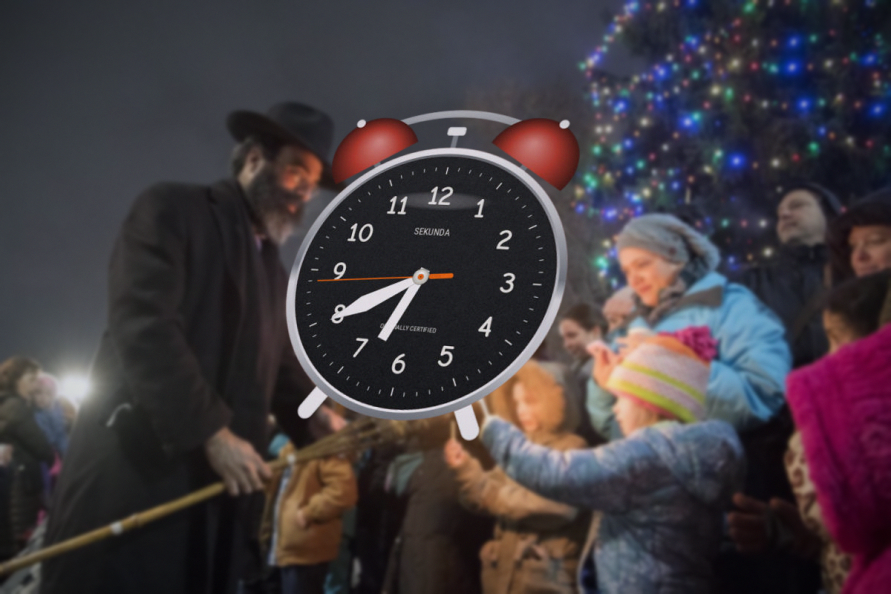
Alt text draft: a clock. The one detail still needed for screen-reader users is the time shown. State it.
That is 6:39:44
